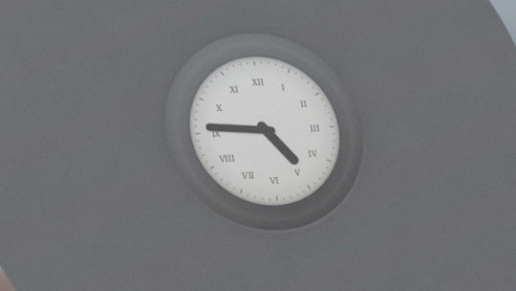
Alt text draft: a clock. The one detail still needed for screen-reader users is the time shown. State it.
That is 4:46
